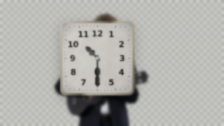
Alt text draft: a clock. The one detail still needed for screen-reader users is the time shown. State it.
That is 10:30
